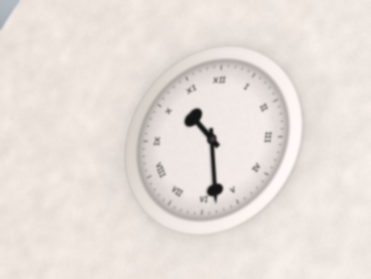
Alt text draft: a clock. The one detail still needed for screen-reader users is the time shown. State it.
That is 10:28
